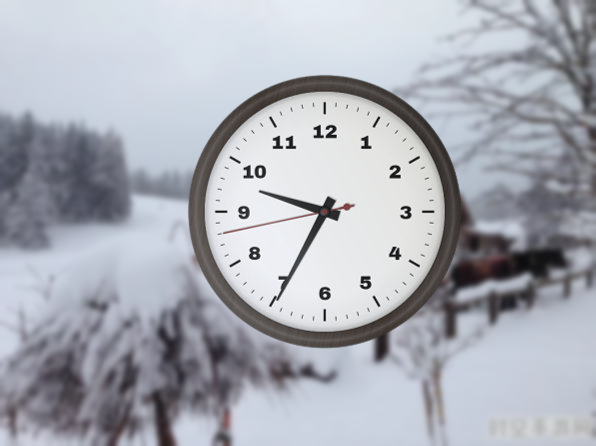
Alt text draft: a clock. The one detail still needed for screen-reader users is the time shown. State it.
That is 9:34:43
